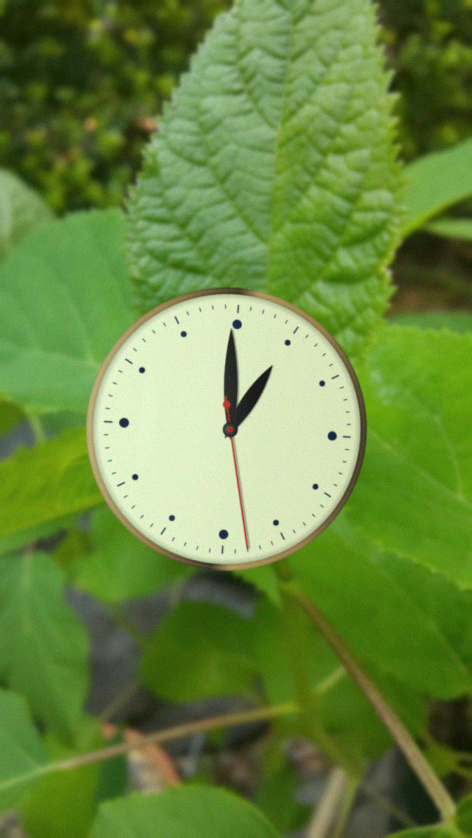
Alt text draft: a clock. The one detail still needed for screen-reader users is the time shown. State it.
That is 12:59:28
